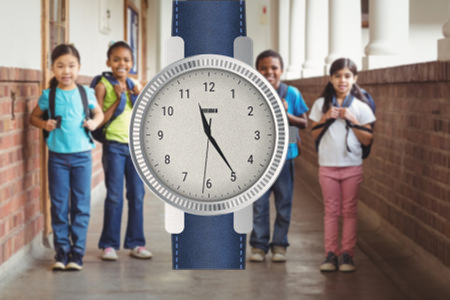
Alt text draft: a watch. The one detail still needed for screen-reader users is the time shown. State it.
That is 11:24:31
